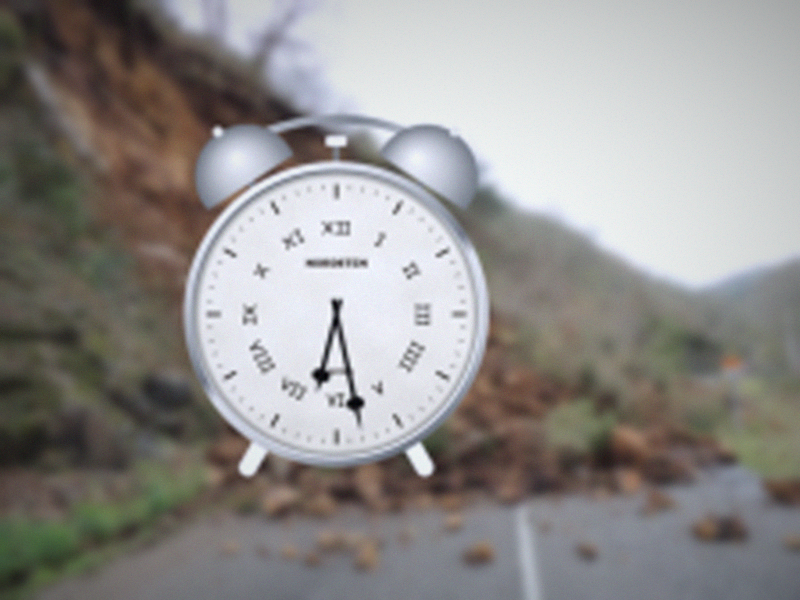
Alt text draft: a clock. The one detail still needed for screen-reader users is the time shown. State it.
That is 6:28
